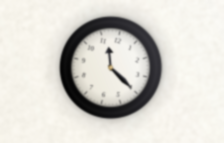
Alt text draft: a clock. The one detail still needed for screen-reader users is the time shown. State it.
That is 11:20
